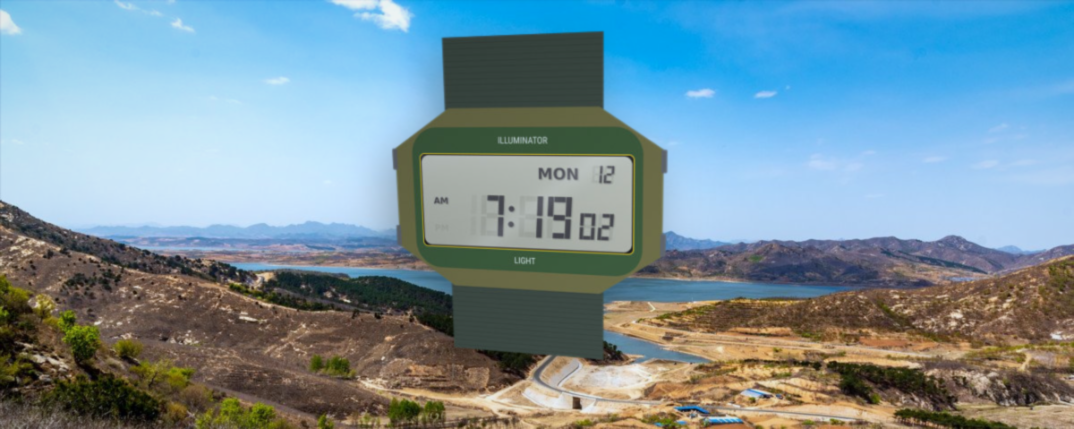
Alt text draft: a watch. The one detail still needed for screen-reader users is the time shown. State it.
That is 7:19:02
